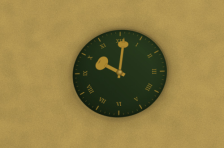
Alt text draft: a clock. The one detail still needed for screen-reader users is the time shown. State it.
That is 10:01
